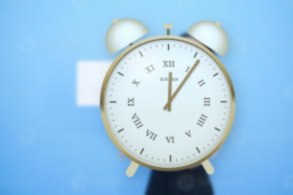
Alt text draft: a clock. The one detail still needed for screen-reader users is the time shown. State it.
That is 12:06
